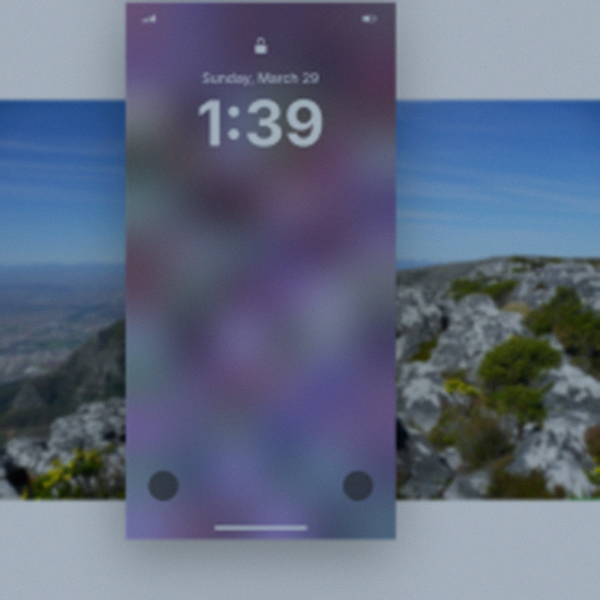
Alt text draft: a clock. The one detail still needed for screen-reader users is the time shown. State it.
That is 1:39
